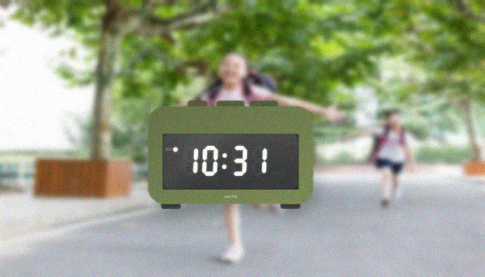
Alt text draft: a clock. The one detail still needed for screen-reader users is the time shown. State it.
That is 10:31
